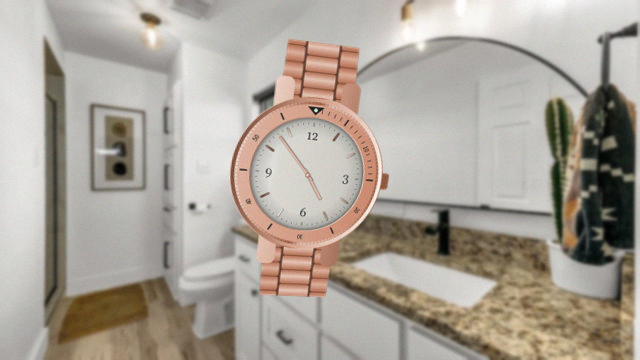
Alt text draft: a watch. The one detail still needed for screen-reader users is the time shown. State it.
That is 4:53
